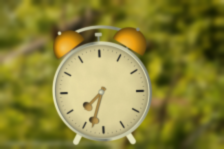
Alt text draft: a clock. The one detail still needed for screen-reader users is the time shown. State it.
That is 7:33
